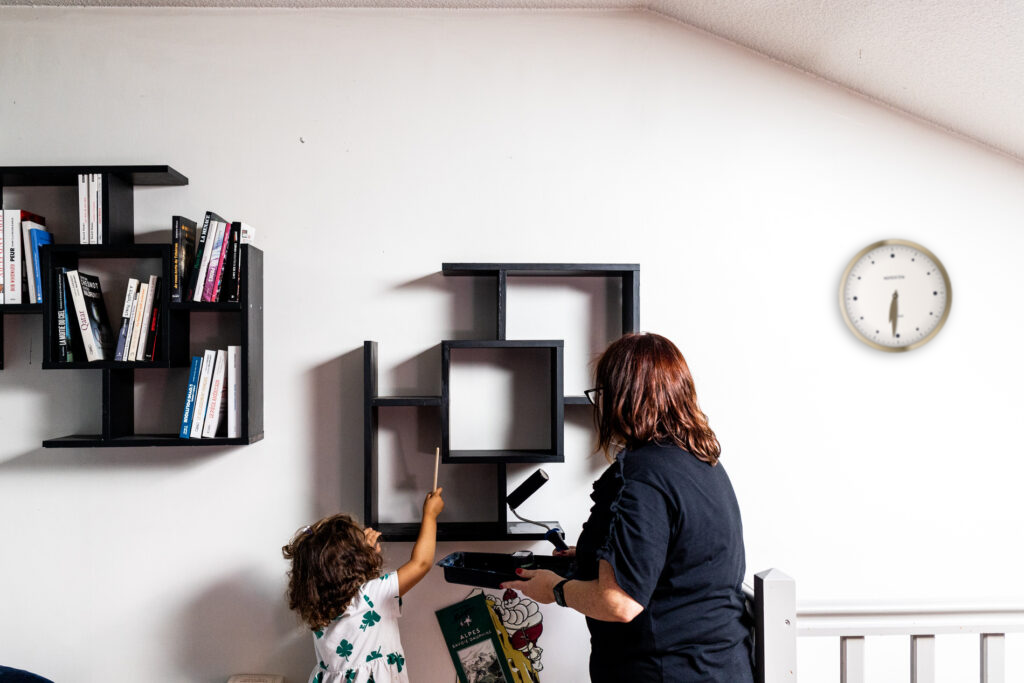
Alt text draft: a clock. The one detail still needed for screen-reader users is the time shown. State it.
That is 6:31
